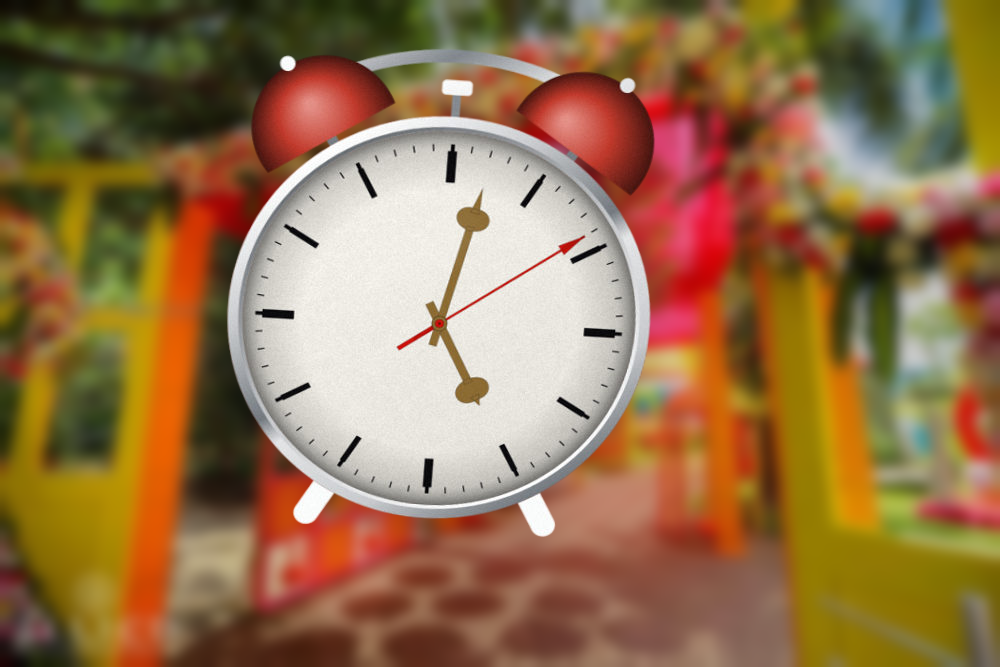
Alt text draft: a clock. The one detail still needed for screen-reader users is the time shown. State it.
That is 5:02:09
